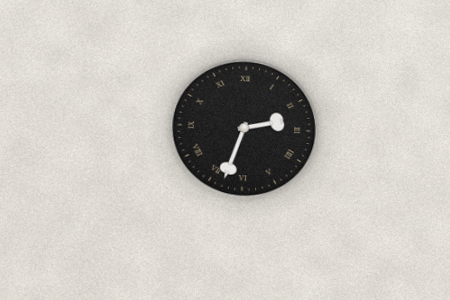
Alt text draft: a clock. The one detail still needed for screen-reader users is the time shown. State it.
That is 2:33
